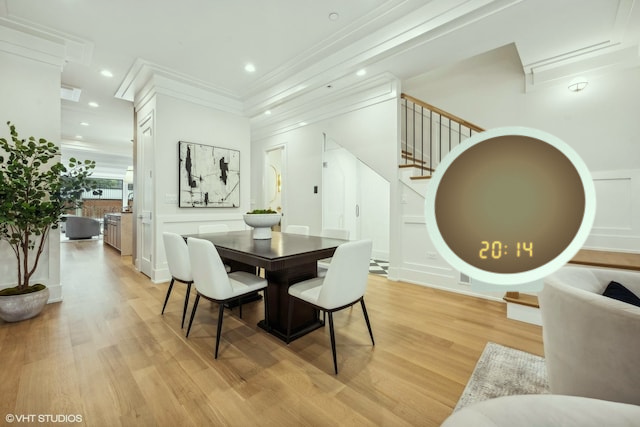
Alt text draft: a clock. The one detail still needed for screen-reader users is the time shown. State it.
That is 20:14
